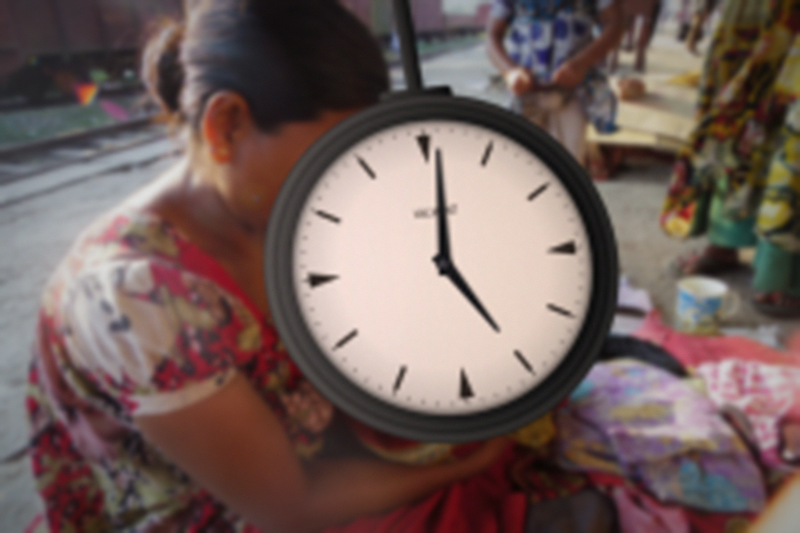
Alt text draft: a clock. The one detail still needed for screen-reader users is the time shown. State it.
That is 5:01
